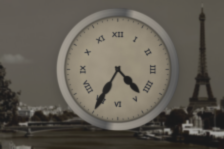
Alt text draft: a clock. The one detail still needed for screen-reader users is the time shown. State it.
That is 4:35
